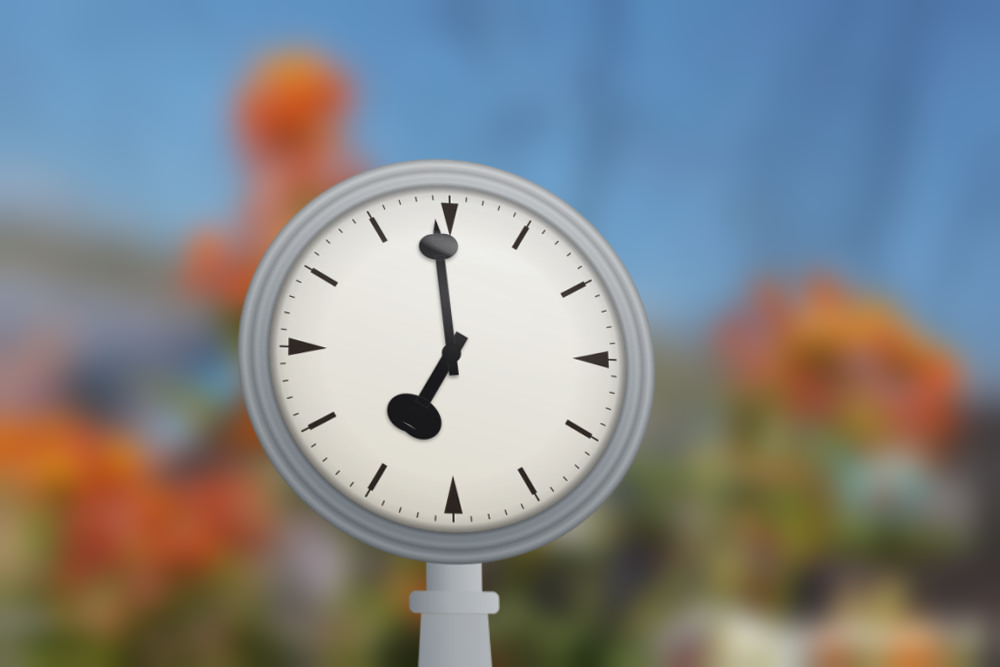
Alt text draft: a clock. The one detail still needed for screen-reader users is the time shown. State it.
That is 6:59
